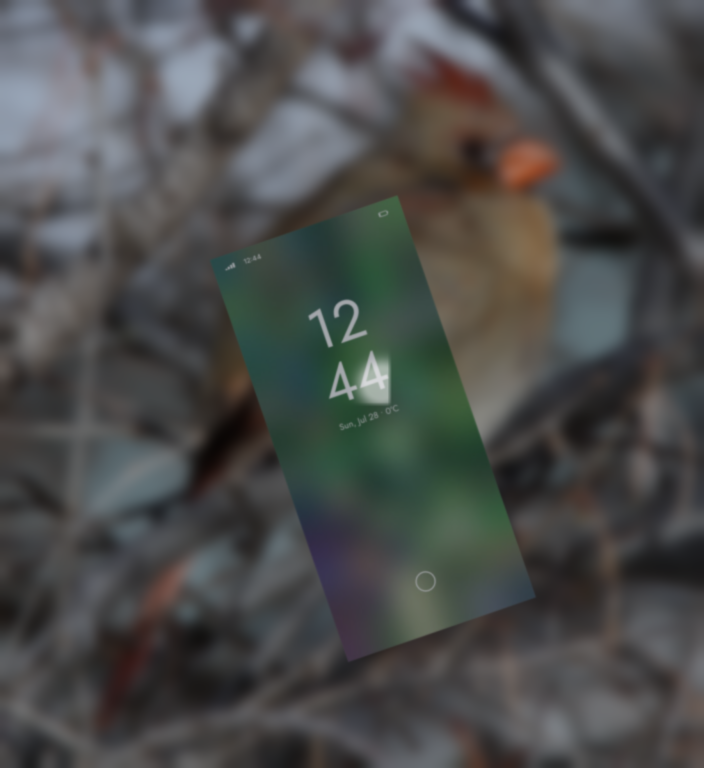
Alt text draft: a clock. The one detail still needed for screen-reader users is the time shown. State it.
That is 12:44
